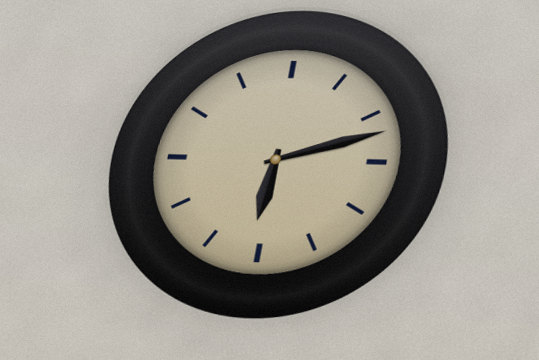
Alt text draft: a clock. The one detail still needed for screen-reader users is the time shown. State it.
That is 6:12
